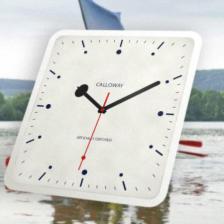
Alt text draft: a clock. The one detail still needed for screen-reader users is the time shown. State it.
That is 10:09:31
